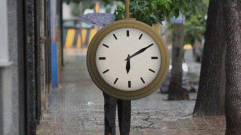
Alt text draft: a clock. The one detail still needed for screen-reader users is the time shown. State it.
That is 6:10
